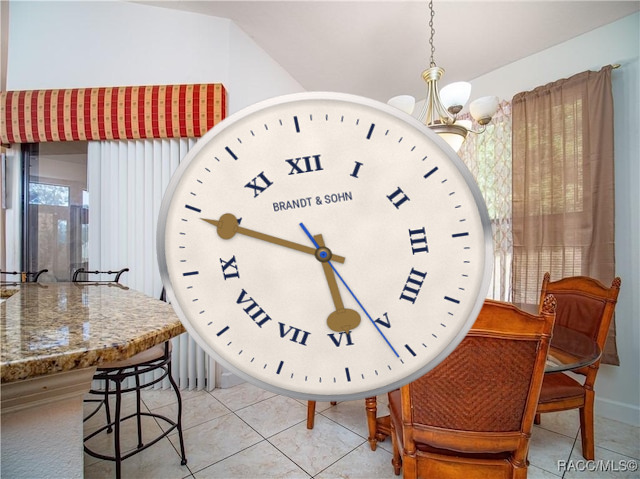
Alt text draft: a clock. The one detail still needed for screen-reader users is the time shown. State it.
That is 5:49:26
